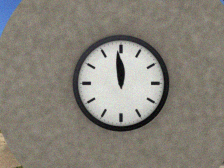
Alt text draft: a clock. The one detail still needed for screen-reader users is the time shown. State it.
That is 11:59
